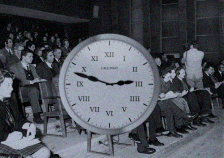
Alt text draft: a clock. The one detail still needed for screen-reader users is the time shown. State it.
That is 2:48
